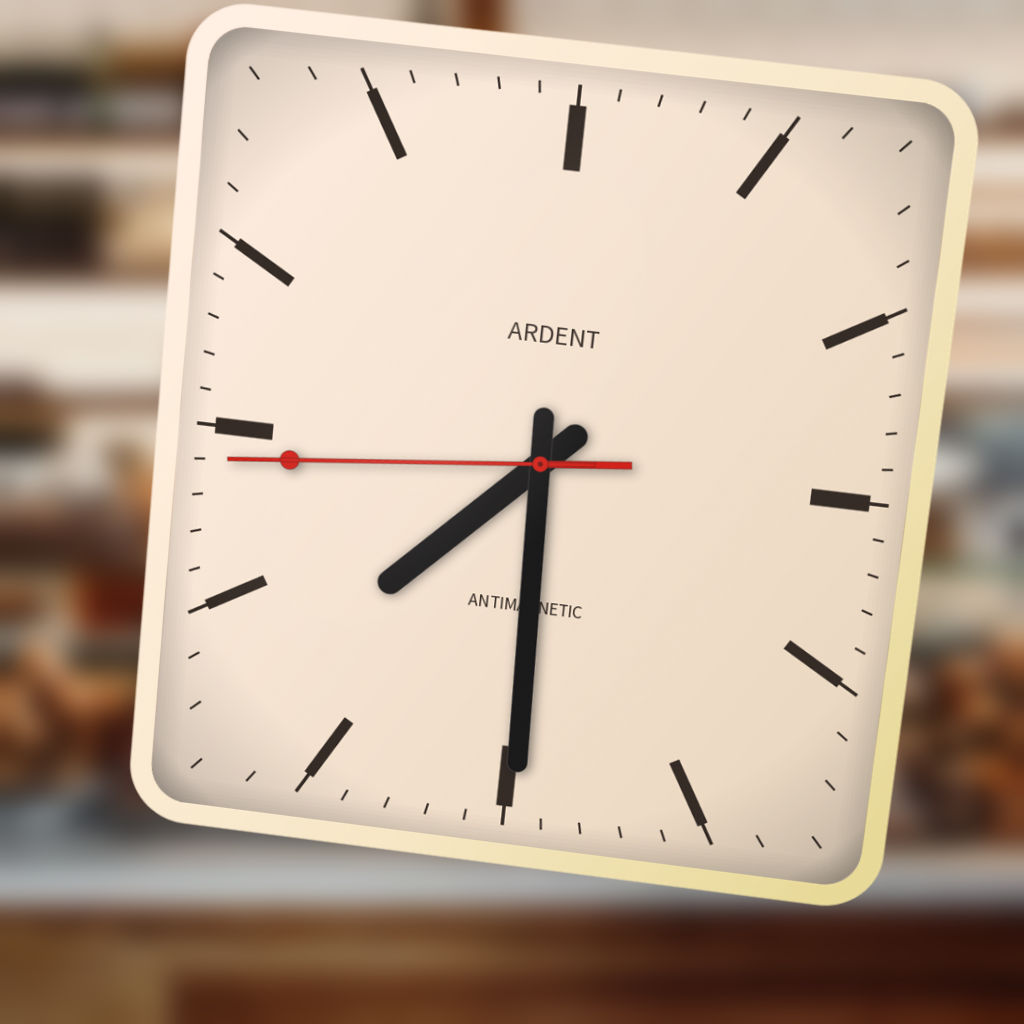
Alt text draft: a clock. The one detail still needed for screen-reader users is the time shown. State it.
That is 7:29:44
